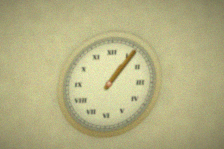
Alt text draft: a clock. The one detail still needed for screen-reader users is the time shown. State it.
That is 1:06
